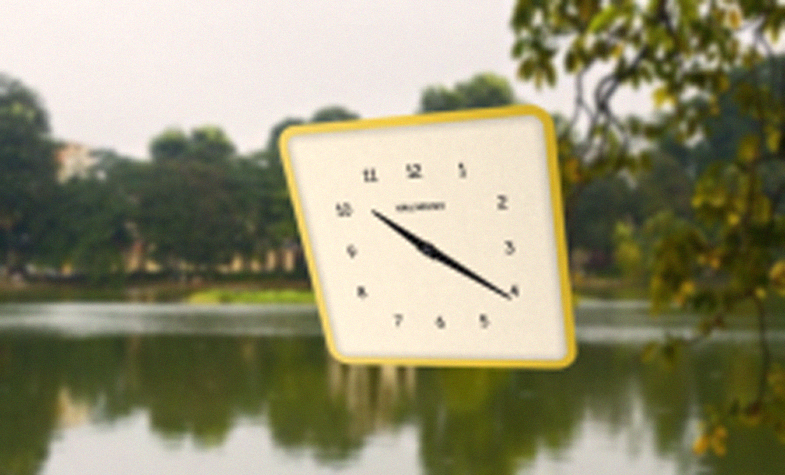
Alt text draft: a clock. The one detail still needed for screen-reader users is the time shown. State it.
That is 10:21
